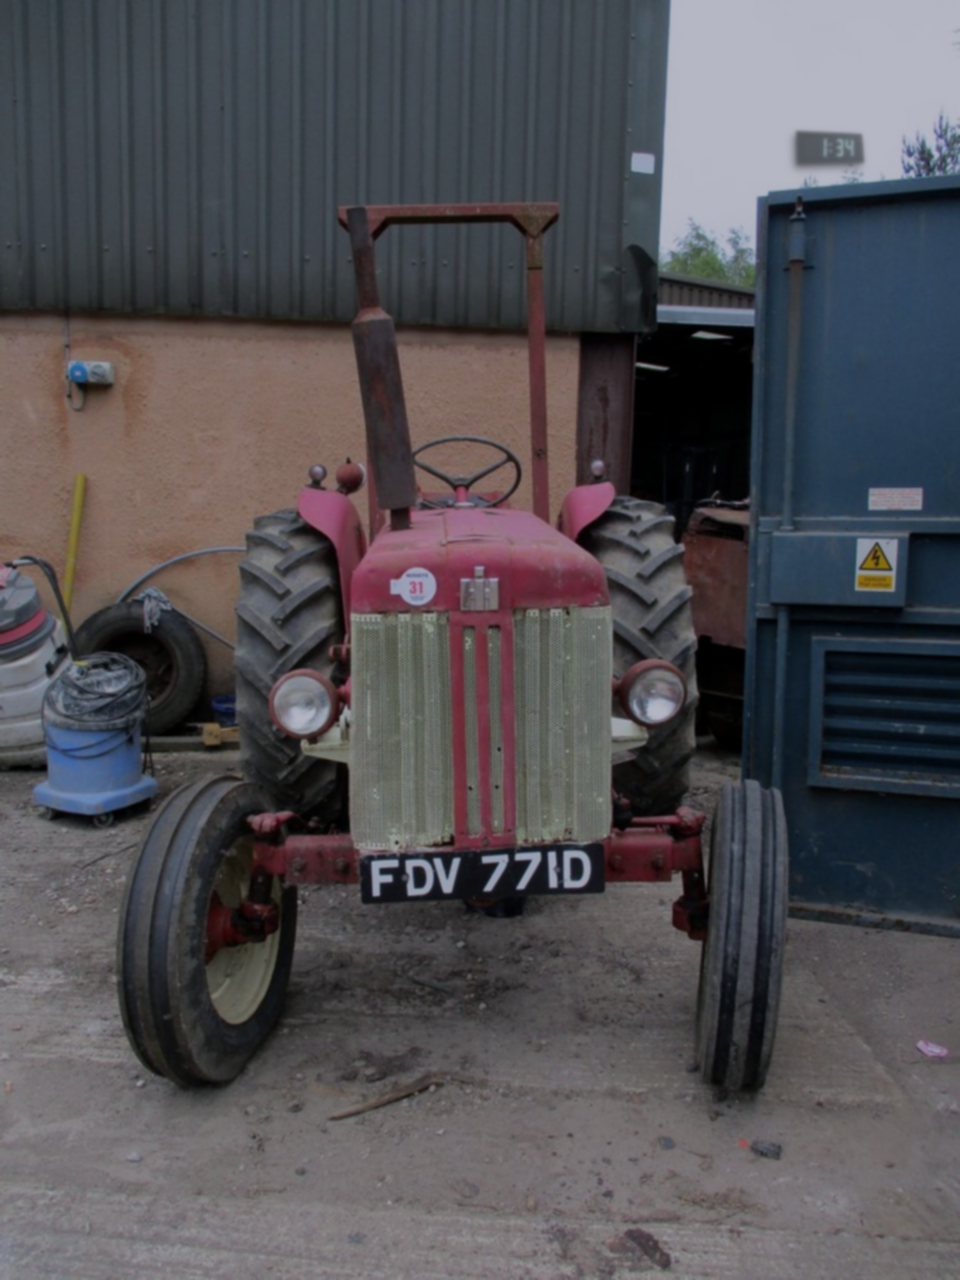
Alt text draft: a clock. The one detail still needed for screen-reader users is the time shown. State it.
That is 1:34
